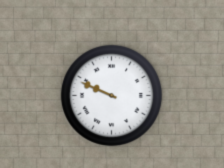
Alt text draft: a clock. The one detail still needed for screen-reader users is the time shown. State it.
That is 9:49
